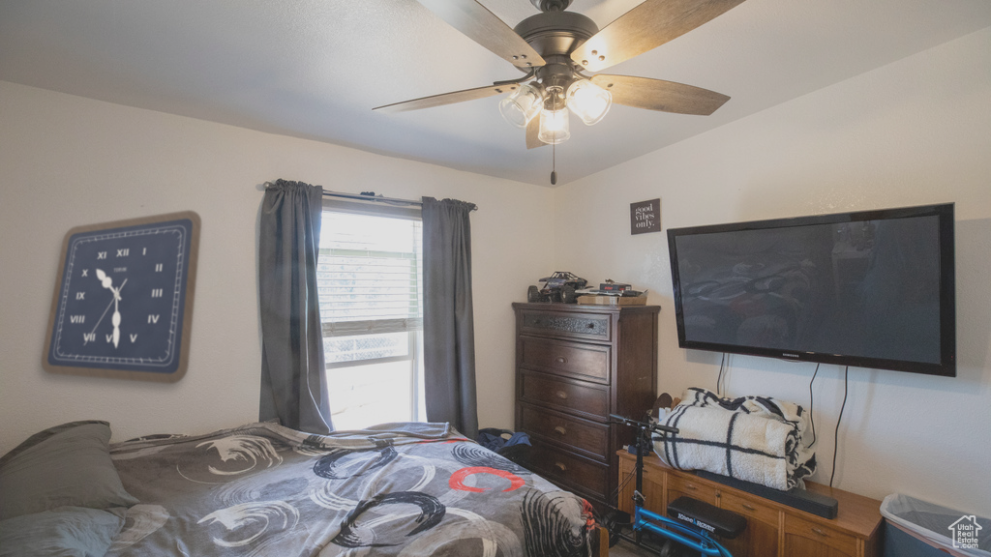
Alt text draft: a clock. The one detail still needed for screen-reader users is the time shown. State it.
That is 10:28:35
